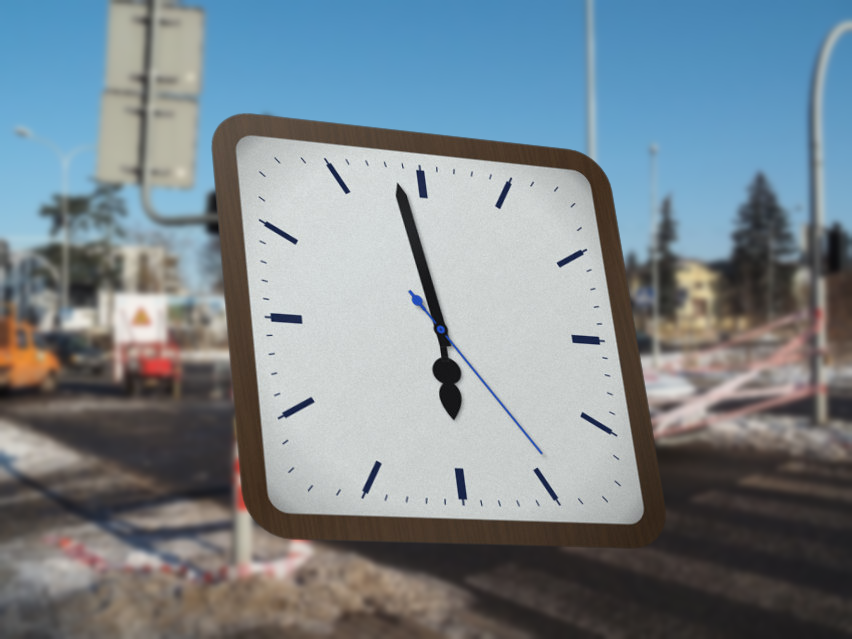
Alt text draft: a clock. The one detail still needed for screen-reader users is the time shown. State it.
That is 5:58:24
